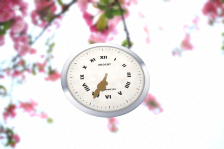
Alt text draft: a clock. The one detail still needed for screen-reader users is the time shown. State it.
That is 6:35
